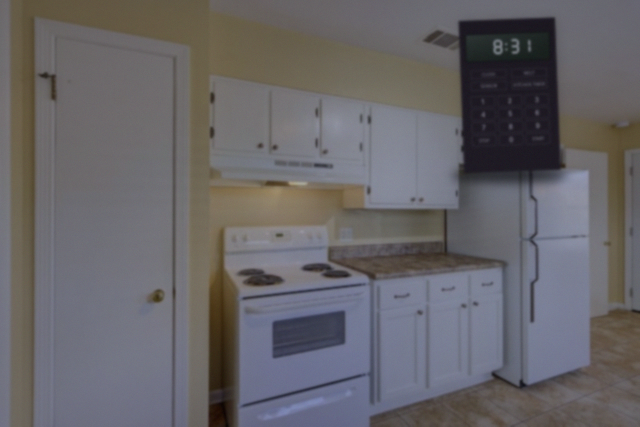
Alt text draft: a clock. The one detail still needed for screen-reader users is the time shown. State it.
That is 8:31
